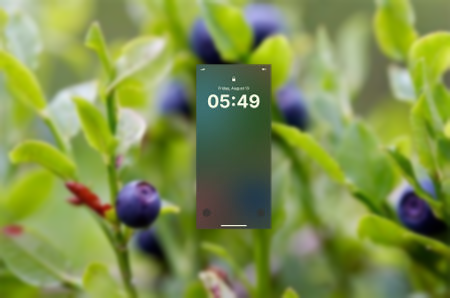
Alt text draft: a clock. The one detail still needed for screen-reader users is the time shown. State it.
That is 5:49
